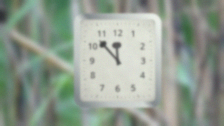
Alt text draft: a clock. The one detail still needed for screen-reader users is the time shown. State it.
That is 11:53
